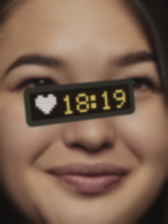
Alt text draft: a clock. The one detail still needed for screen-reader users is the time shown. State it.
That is 18:19
